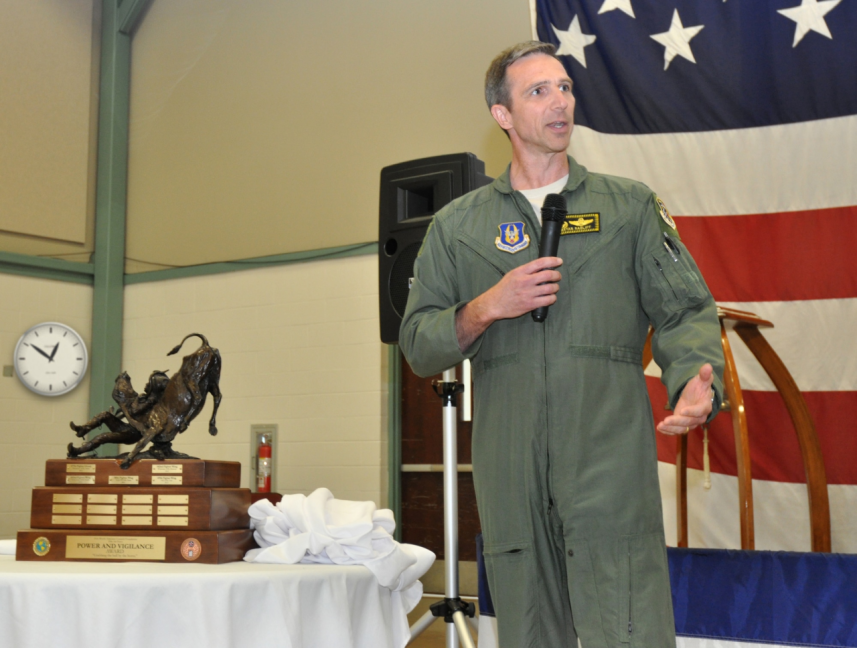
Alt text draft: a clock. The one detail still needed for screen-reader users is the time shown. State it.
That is 12:51
